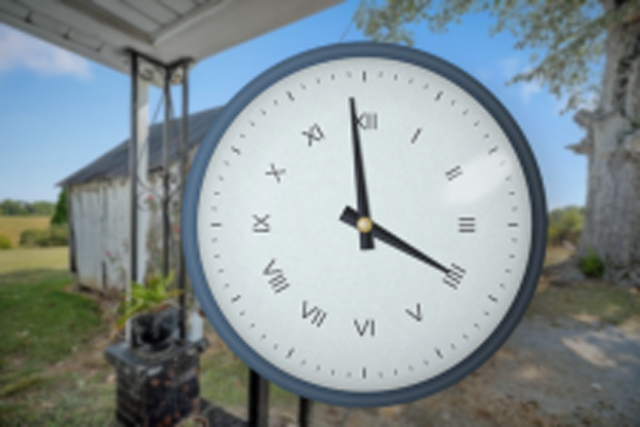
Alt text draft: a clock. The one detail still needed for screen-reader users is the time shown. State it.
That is 3:59
